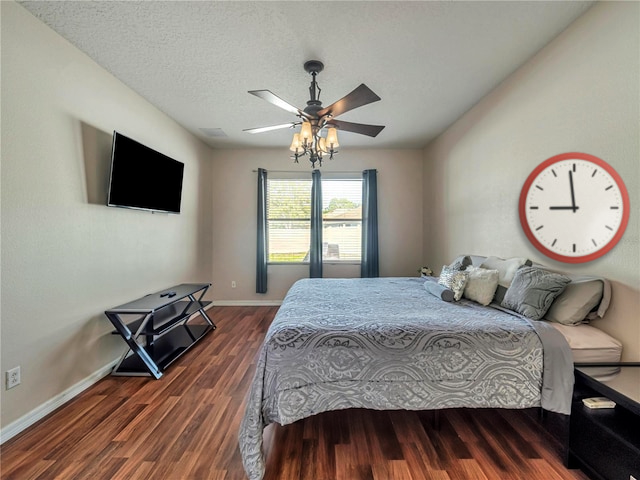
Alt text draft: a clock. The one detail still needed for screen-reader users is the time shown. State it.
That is 8:59
